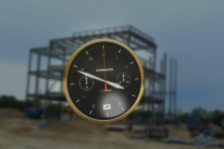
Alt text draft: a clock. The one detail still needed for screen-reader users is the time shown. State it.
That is 3:49
